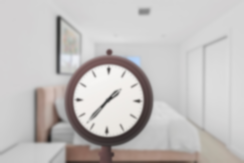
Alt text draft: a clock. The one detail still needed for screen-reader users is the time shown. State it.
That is 1:37
